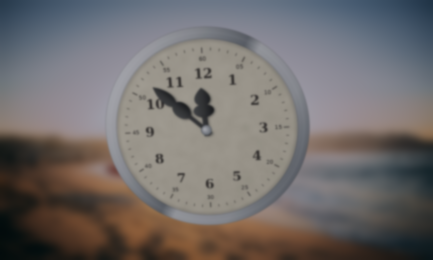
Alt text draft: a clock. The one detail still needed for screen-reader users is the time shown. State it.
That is 11:52
